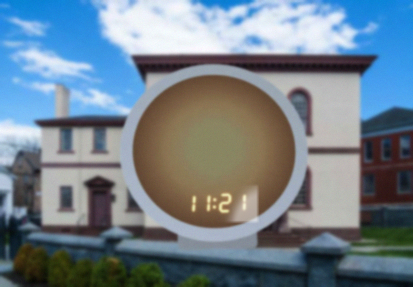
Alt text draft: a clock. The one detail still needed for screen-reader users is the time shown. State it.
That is 11:21
